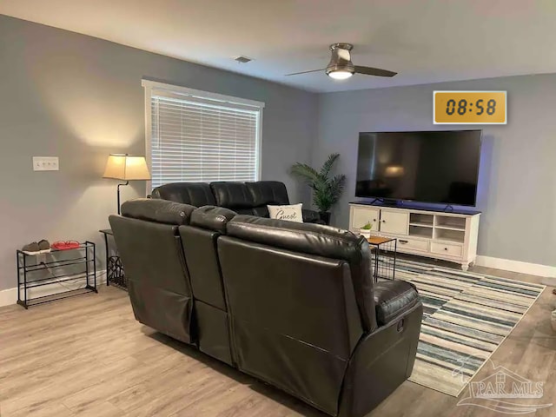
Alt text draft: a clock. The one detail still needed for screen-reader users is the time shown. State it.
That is 8:58
